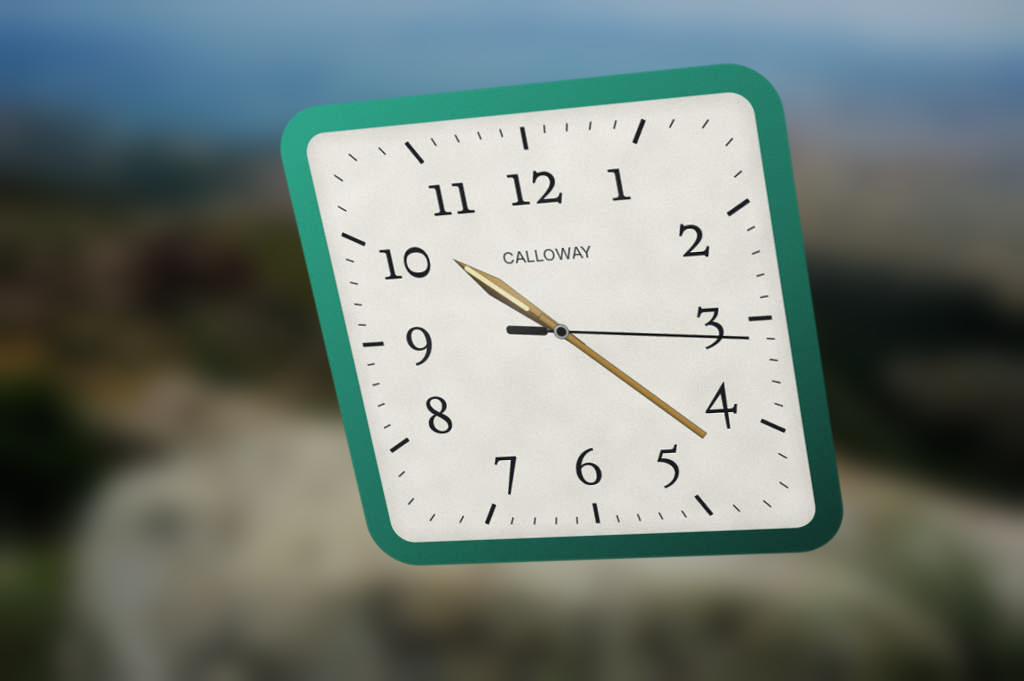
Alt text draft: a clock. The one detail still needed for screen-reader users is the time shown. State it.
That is 10:22:16
